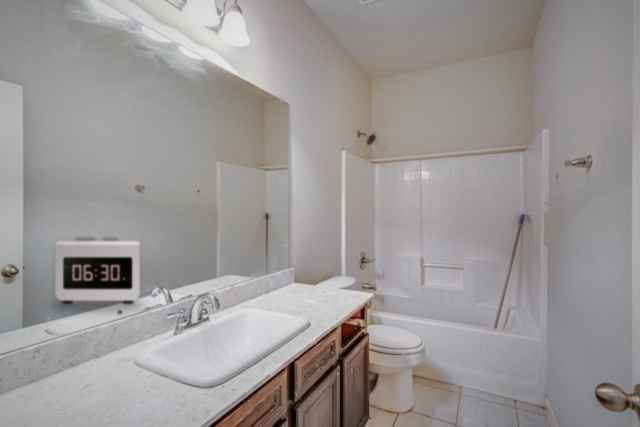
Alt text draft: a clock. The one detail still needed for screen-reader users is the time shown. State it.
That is 6:30
